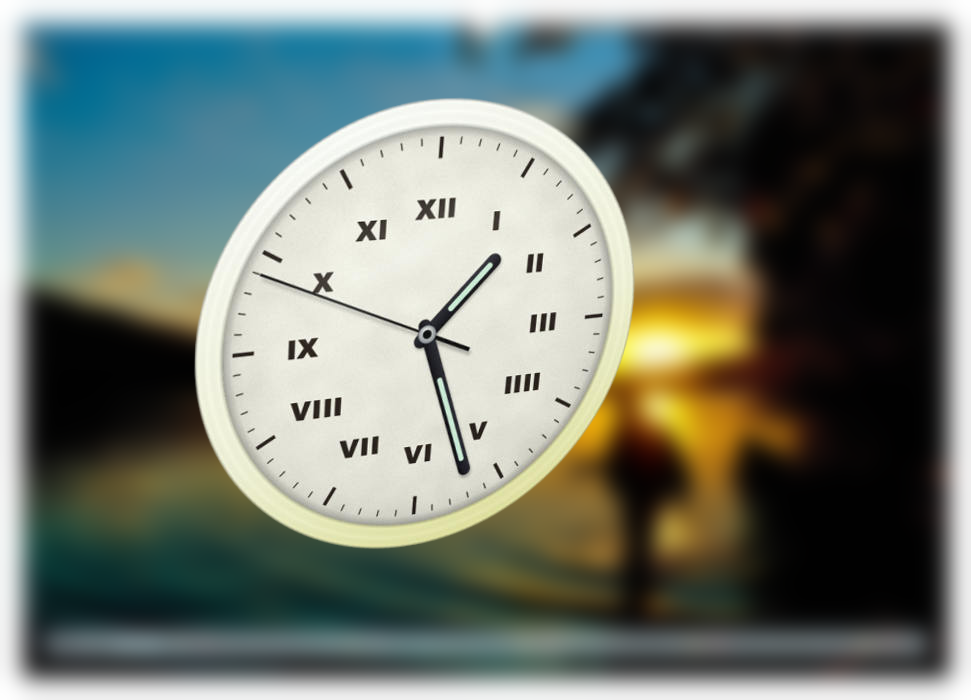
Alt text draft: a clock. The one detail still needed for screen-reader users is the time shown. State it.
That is 1:26:49
